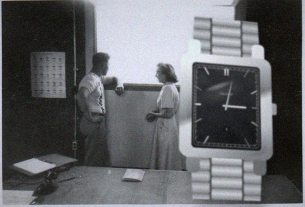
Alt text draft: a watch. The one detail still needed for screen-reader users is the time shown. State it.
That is 3:02
